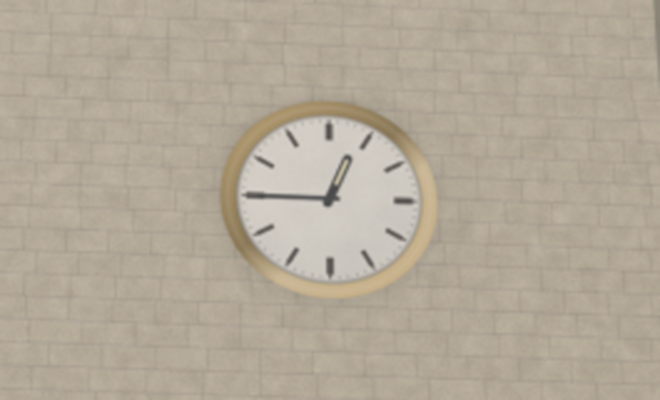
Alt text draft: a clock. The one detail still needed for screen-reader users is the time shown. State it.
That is 12:45
